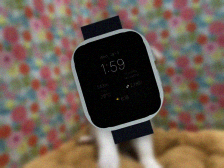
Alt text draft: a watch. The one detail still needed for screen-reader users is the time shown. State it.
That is 1:59
